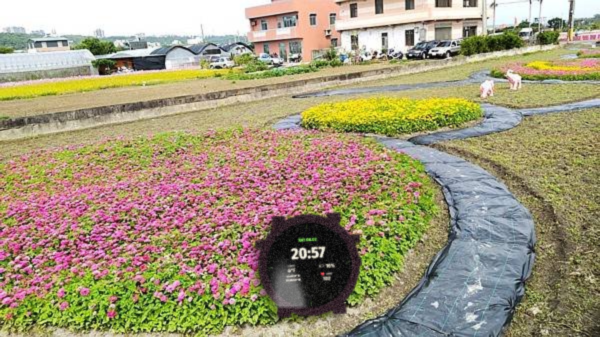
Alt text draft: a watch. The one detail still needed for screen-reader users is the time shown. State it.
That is 20:57
